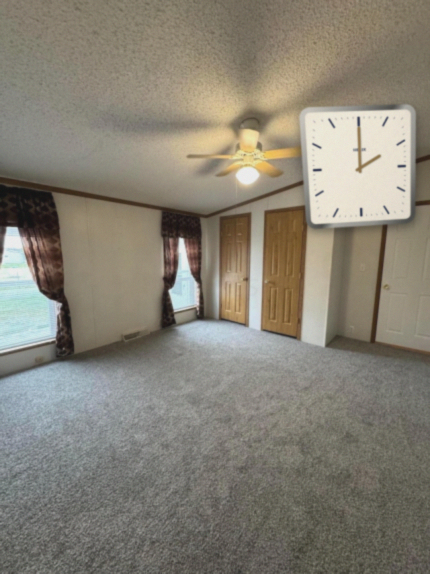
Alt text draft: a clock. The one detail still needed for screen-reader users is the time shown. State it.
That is 2:00
